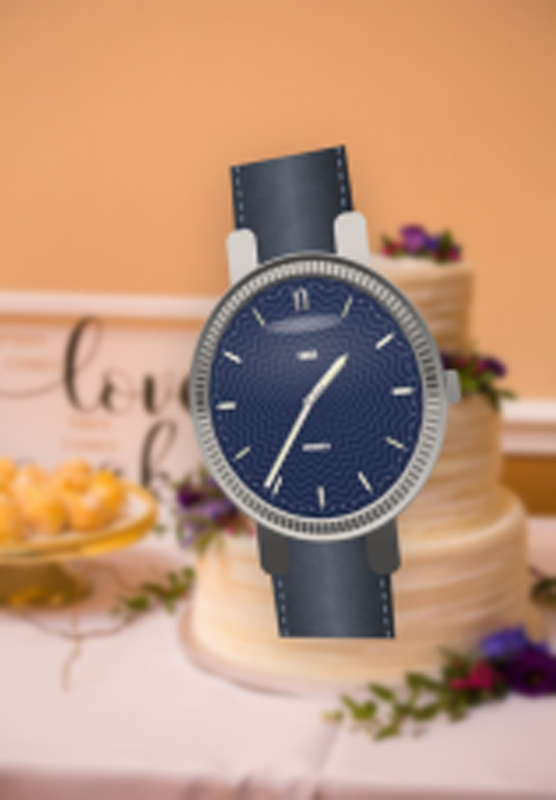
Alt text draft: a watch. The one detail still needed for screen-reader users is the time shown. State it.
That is 1:36
